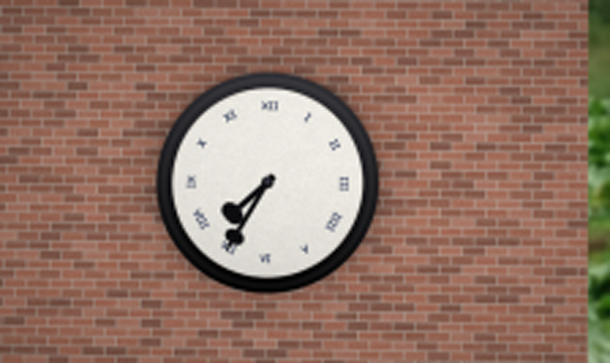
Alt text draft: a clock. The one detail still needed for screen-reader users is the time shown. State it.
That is 7:35
